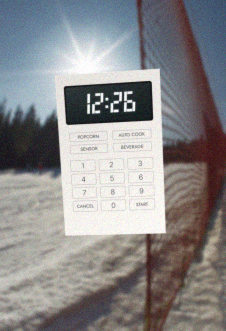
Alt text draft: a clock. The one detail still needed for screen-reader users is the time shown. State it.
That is 12:26
